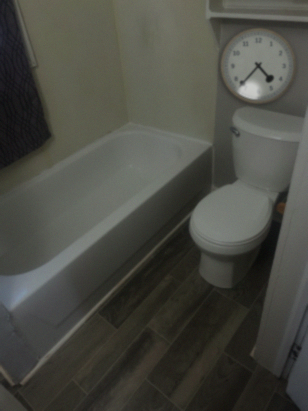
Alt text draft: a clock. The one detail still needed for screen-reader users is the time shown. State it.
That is 4:37
